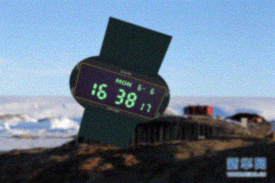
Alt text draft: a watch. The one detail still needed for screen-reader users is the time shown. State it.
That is 16:38:17
